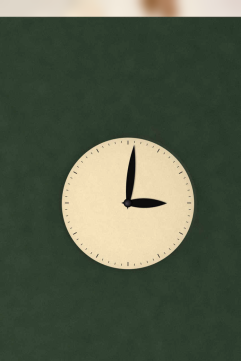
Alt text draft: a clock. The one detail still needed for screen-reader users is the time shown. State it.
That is 3:01
